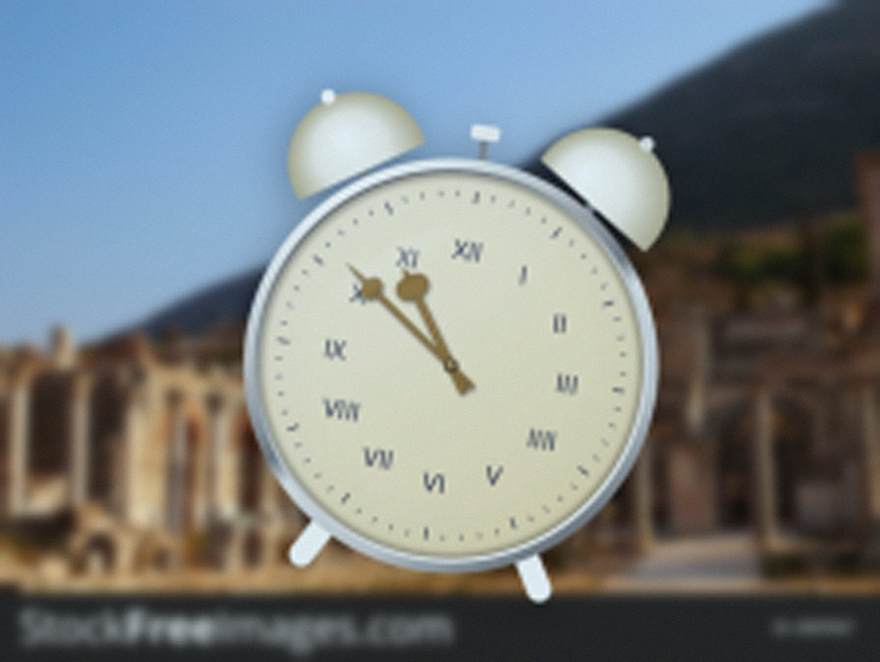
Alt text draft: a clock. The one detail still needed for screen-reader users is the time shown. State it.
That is 10:51
